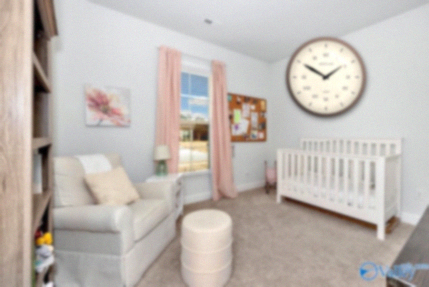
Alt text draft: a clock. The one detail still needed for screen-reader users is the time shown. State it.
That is 1:50
